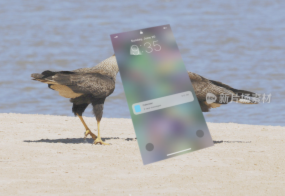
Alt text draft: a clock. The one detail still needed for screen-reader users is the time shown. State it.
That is 9:35
